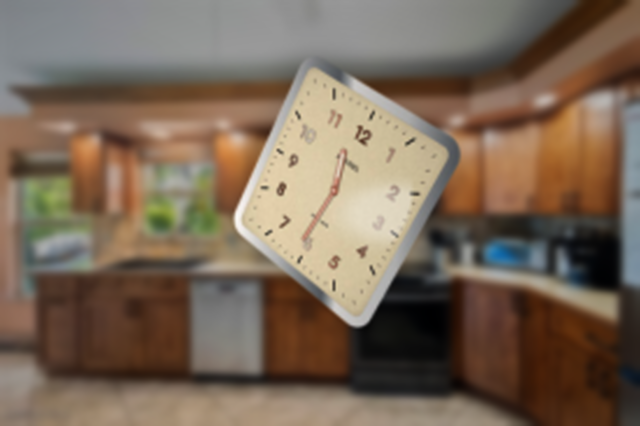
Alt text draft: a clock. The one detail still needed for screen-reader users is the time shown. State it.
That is 11:31
